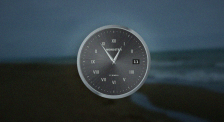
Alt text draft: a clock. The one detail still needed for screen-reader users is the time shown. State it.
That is 12:54
